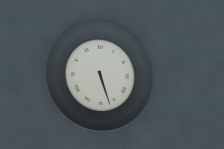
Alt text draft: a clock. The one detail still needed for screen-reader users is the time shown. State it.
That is 5:27
